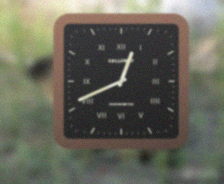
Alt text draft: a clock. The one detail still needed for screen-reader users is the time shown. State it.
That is 12:41
